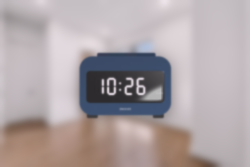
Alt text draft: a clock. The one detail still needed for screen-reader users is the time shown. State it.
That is 10:26
